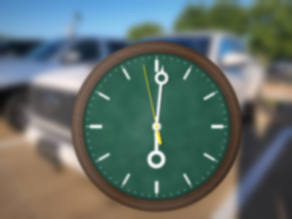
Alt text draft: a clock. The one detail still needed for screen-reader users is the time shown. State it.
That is 6:00:58
